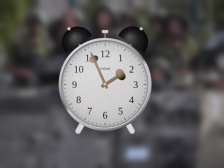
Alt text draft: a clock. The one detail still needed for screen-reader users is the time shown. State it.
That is 1:56
